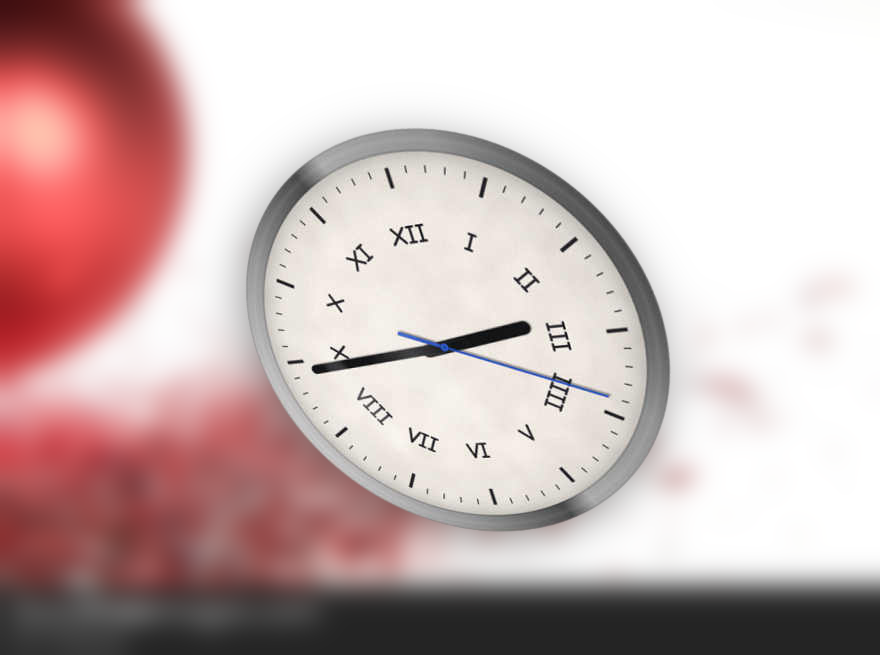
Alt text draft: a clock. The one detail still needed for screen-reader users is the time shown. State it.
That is 2:44:19
